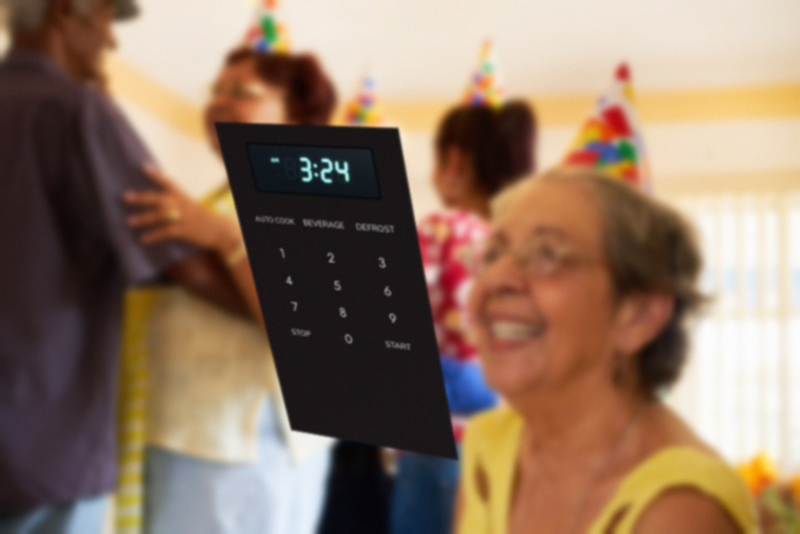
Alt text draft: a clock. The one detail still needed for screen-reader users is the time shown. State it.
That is 3:24
